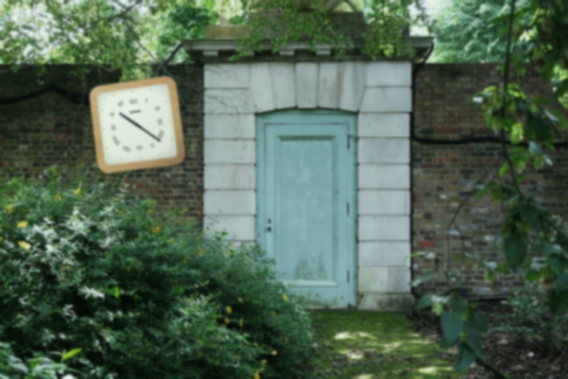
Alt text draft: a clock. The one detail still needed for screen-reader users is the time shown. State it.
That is 10:22
